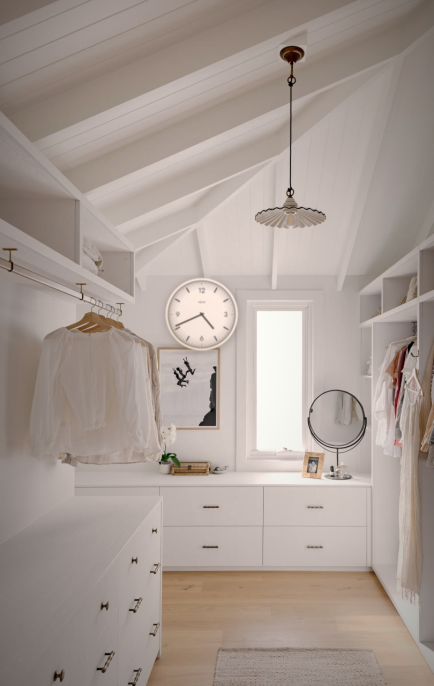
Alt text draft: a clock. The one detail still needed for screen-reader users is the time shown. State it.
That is 4:41
